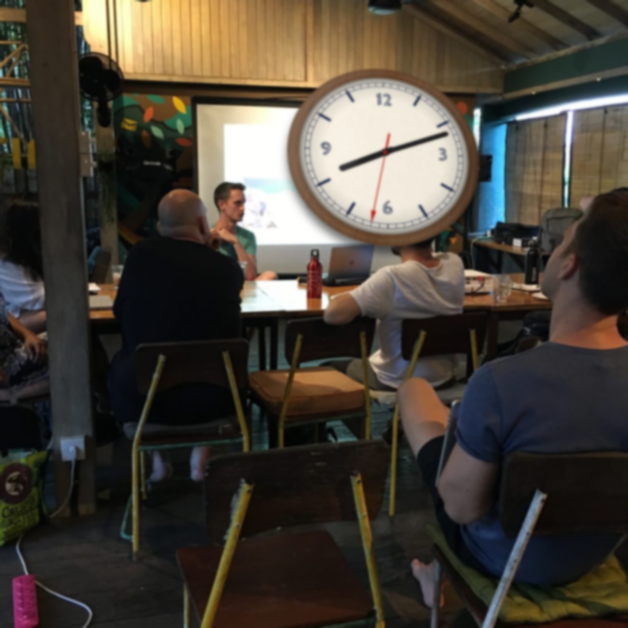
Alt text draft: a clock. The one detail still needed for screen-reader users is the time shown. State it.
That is 8:11:32
